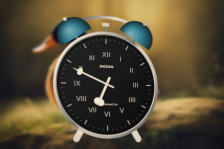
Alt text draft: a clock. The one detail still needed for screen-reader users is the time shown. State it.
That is 6:49
